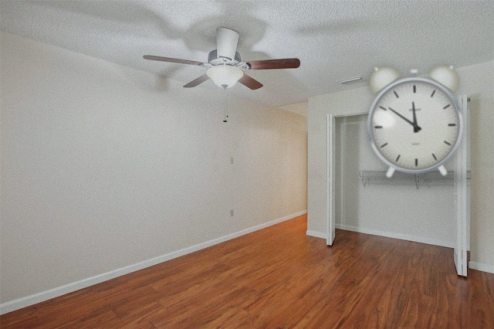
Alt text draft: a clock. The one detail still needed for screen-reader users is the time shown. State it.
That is 11:51
